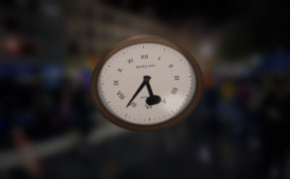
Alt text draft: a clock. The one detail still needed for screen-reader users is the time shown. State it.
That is 5:36
